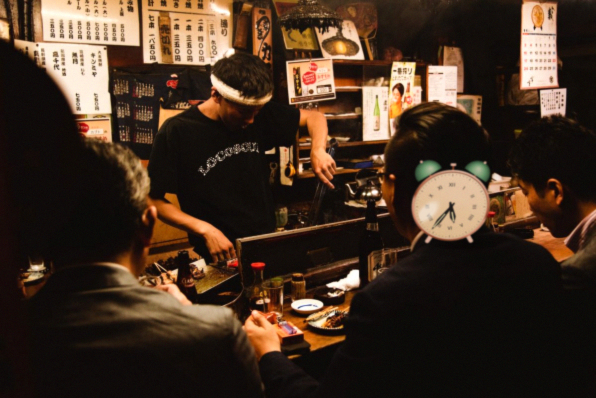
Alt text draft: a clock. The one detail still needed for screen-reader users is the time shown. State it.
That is 5:36
